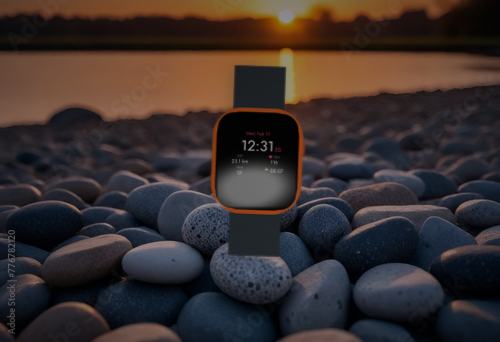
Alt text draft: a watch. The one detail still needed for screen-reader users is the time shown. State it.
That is 12:31
